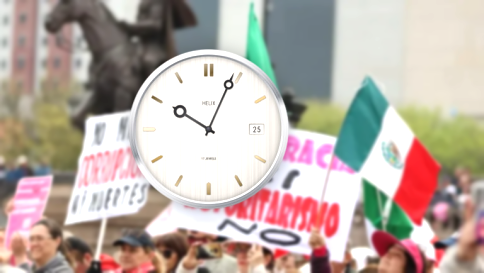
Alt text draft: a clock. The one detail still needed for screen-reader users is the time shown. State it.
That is 10:04
